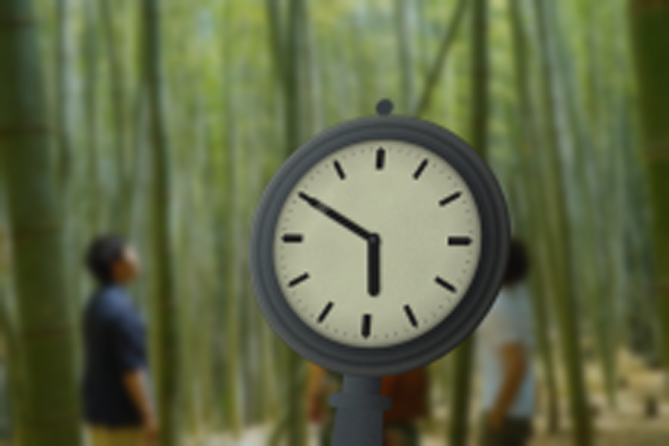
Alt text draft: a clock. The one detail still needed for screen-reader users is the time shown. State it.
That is 5:50
